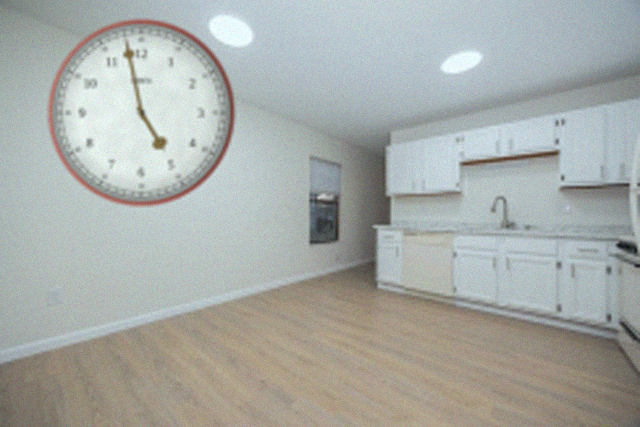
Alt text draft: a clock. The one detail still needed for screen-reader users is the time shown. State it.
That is 4:58
